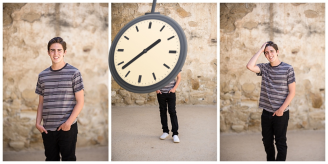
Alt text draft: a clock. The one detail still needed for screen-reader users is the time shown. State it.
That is 1:38
